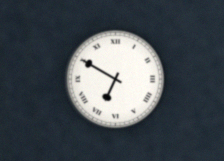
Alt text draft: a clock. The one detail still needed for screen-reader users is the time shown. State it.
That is 6:50
